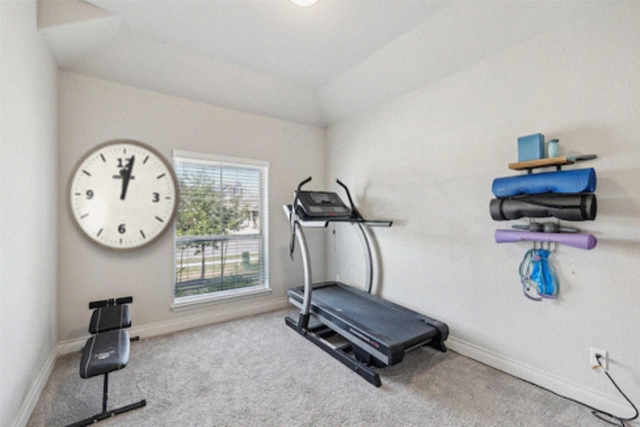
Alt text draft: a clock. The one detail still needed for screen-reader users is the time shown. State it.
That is 12:02
